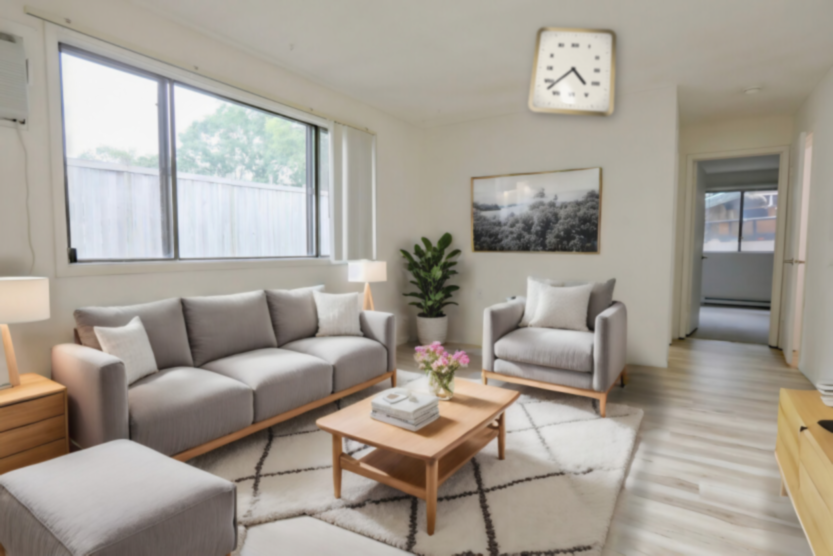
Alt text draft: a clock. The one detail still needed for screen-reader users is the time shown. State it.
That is 4:38
